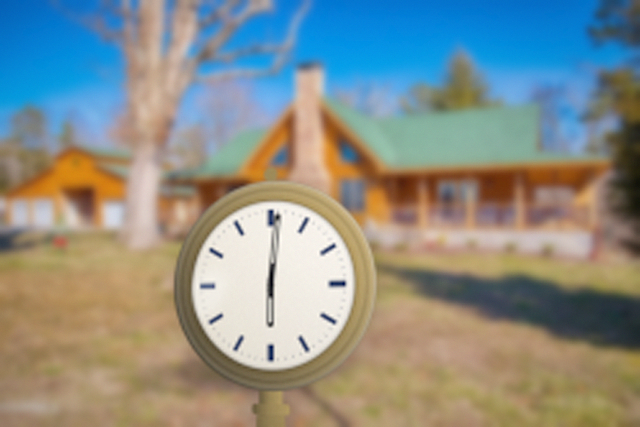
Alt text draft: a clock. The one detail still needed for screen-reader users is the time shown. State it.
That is 6:01
